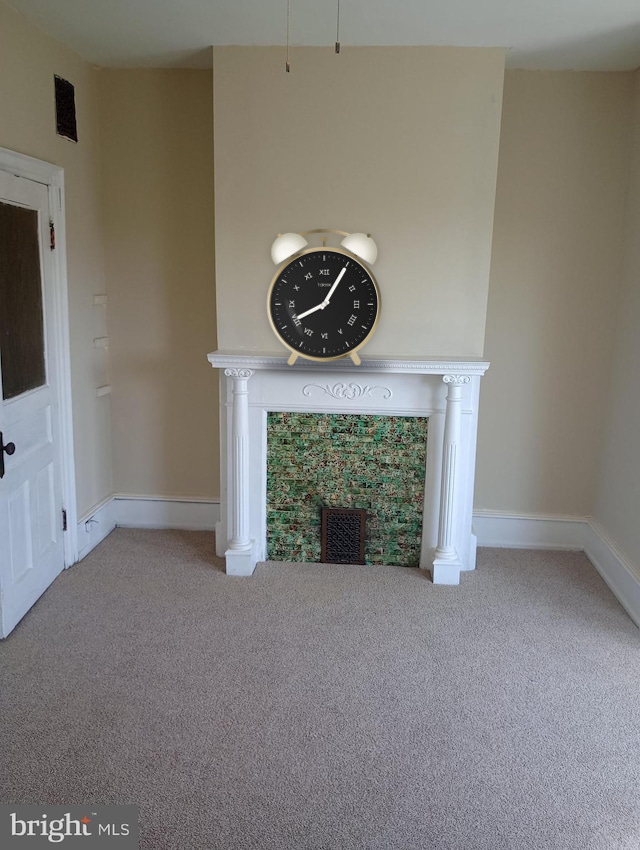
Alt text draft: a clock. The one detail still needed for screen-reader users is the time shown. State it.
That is 8:05
